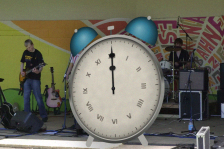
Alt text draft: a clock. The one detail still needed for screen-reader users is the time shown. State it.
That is 12:00
